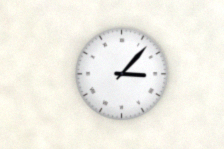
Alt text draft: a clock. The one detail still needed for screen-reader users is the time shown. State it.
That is 3:07
